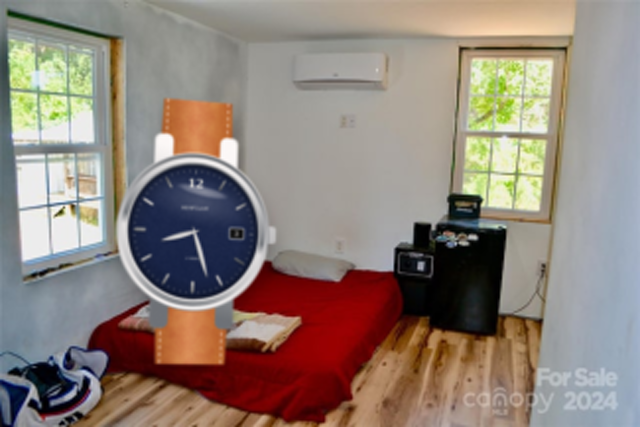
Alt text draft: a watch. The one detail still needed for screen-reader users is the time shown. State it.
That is 8:27
